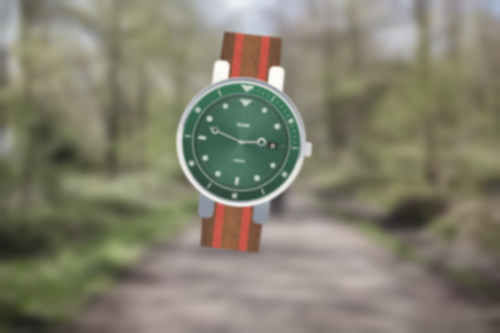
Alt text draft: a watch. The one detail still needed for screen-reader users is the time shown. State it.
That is 2:48
